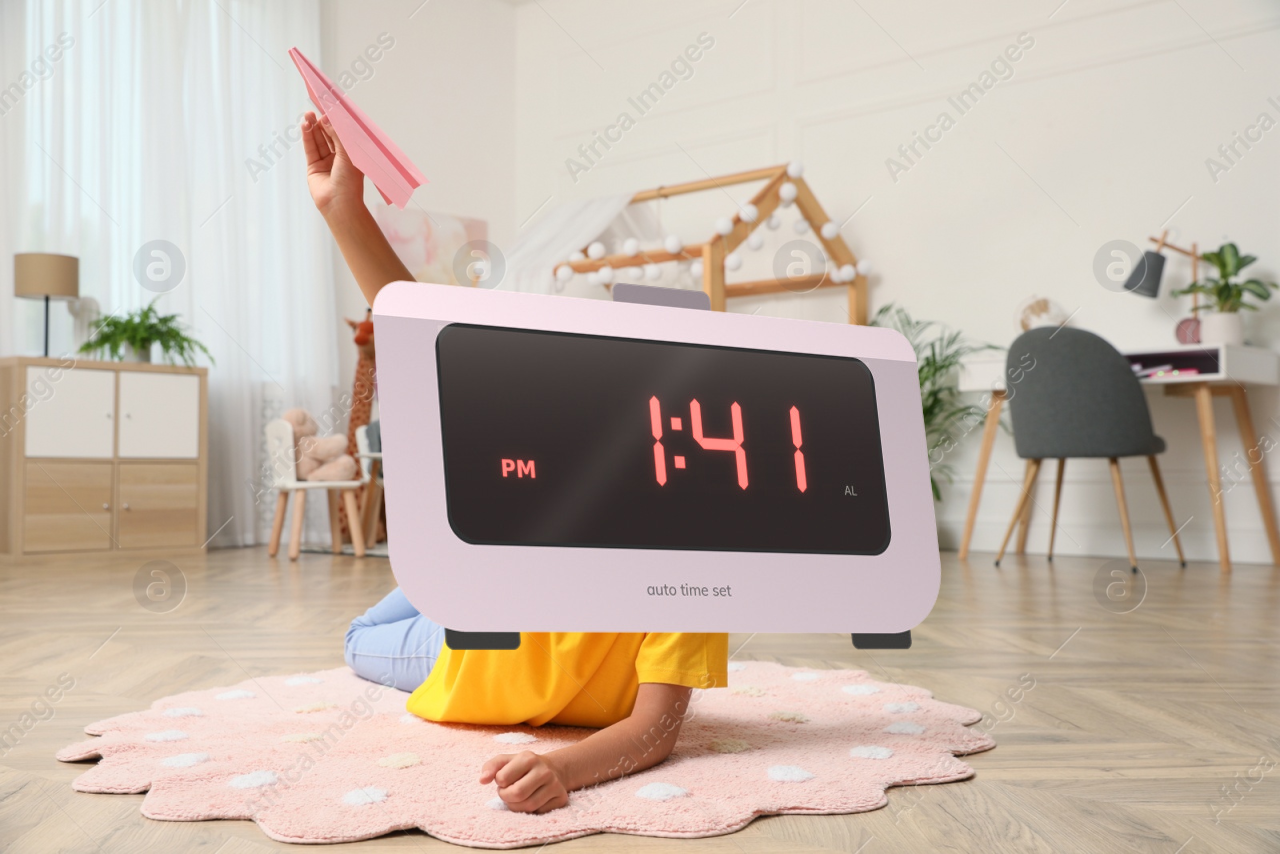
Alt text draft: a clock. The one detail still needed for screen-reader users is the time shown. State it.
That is 1:41
